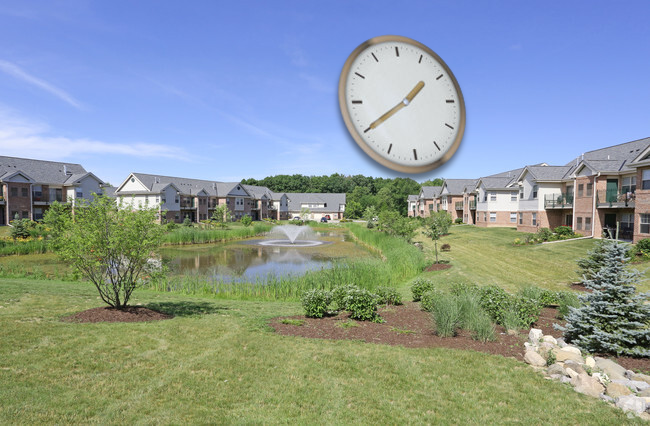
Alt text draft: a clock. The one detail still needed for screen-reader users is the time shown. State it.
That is 1:40
